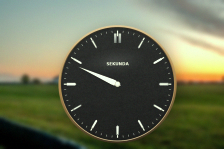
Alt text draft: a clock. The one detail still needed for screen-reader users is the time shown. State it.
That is 9:49
